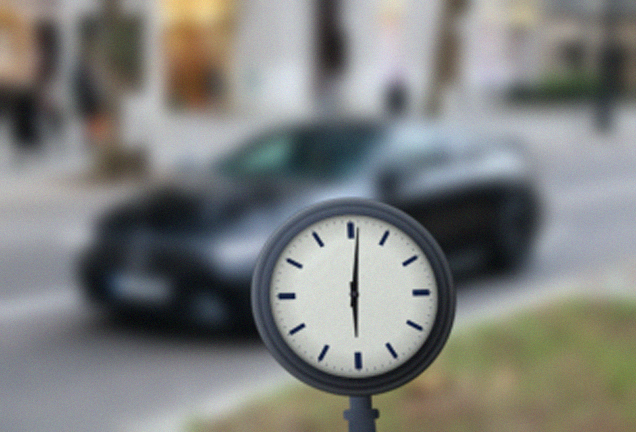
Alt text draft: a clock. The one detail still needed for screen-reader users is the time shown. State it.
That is 6:01
